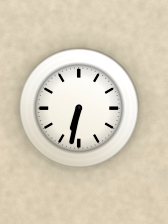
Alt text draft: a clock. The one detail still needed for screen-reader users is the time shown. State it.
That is 6:32
